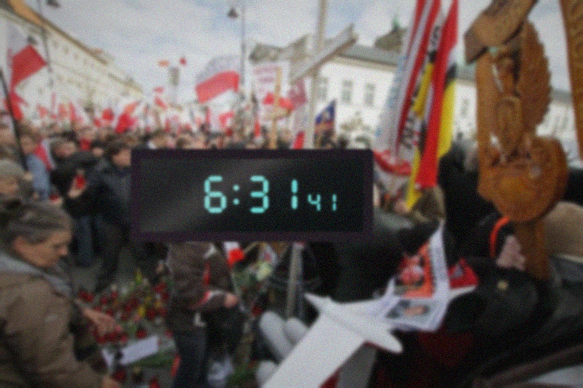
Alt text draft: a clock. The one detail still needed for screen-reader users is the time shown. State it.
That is 6:31:41
